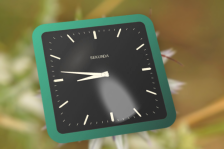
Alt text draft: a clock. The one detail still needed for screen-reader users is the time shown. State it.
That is 8:47
